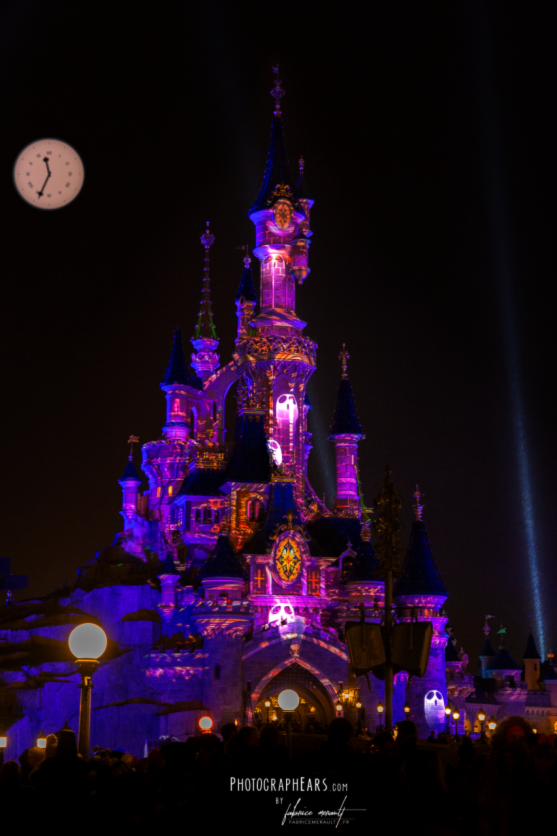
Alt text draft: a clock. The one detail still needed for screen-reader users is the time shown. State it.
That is 11:34
